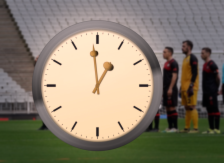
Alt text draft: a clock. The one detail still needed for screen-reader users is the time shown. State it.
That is 12:59
